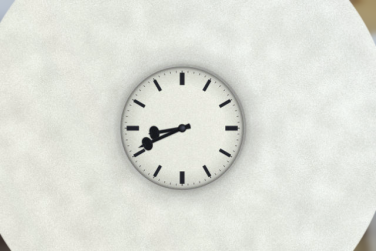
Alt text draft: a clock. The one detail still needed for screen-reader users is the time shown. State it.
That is 8:41
